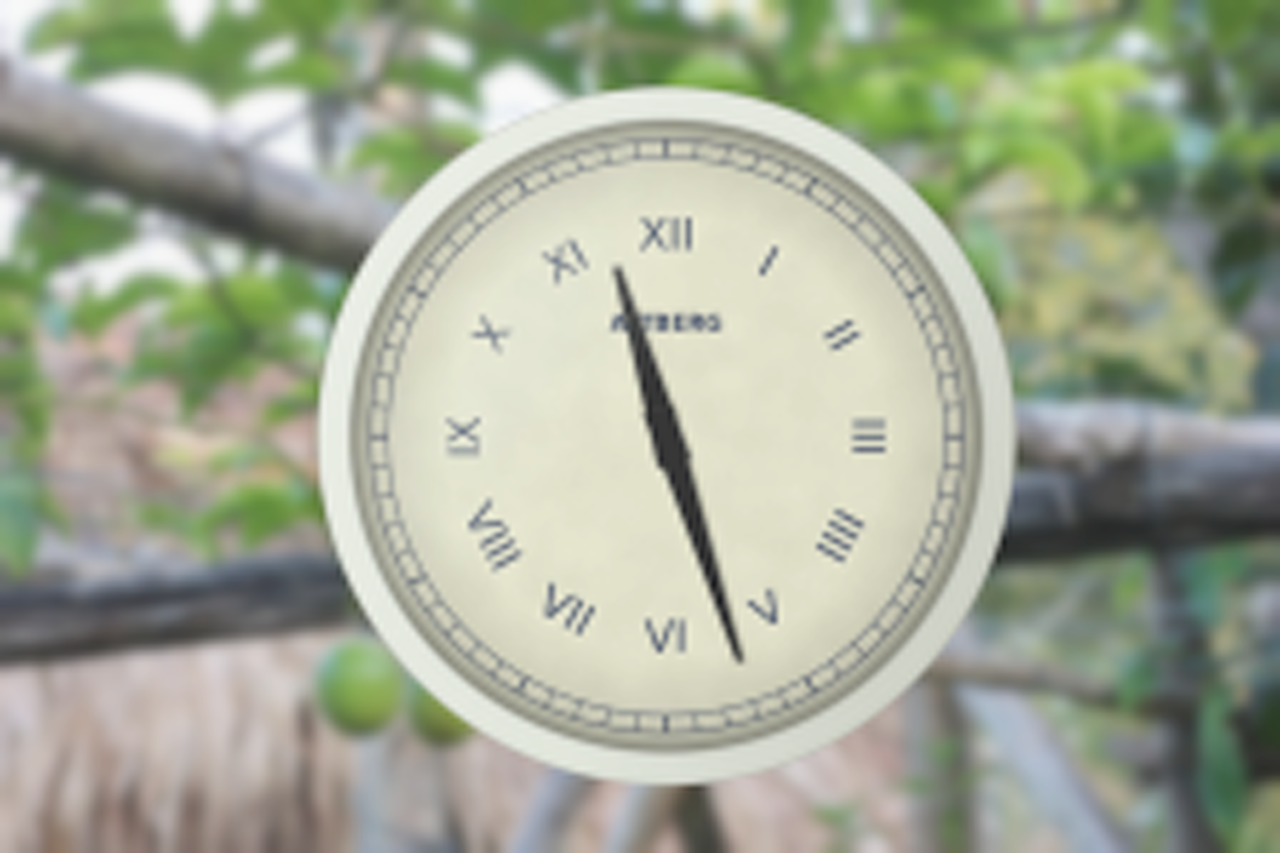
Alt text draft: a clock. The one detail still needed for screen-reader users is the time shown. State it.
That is 11:27
